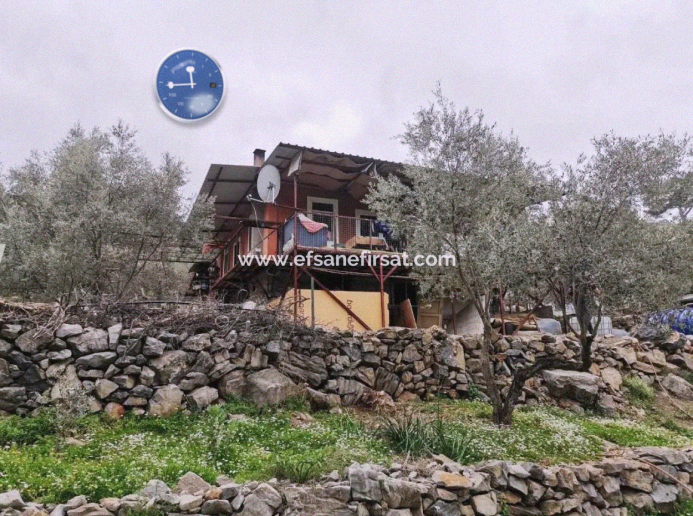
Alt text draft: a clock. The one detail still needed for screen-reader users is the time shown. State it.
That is 11:44
